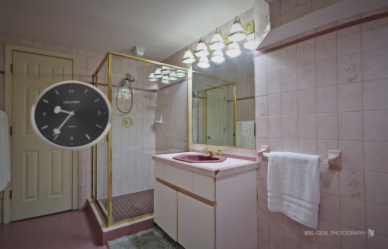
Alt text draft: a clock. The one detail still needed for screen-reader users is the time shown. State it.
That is 9:36
